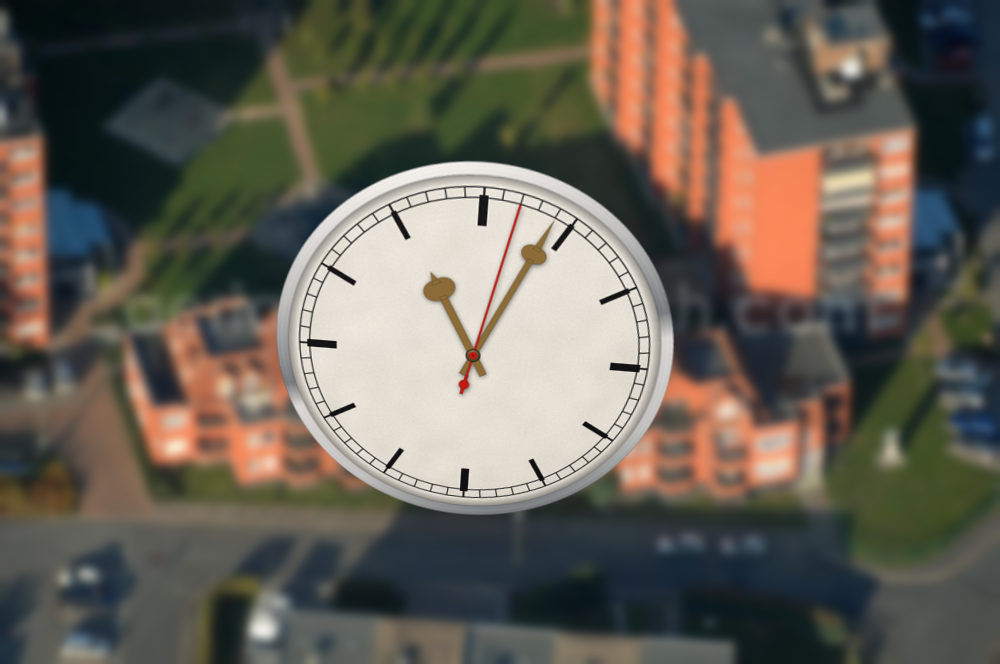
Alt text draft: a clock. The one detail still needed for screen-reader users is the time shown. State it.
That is 11:04:02
